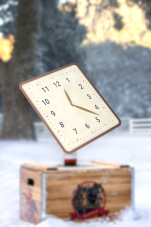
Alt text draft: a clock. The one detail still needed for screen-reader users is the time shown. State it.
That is 12:23
